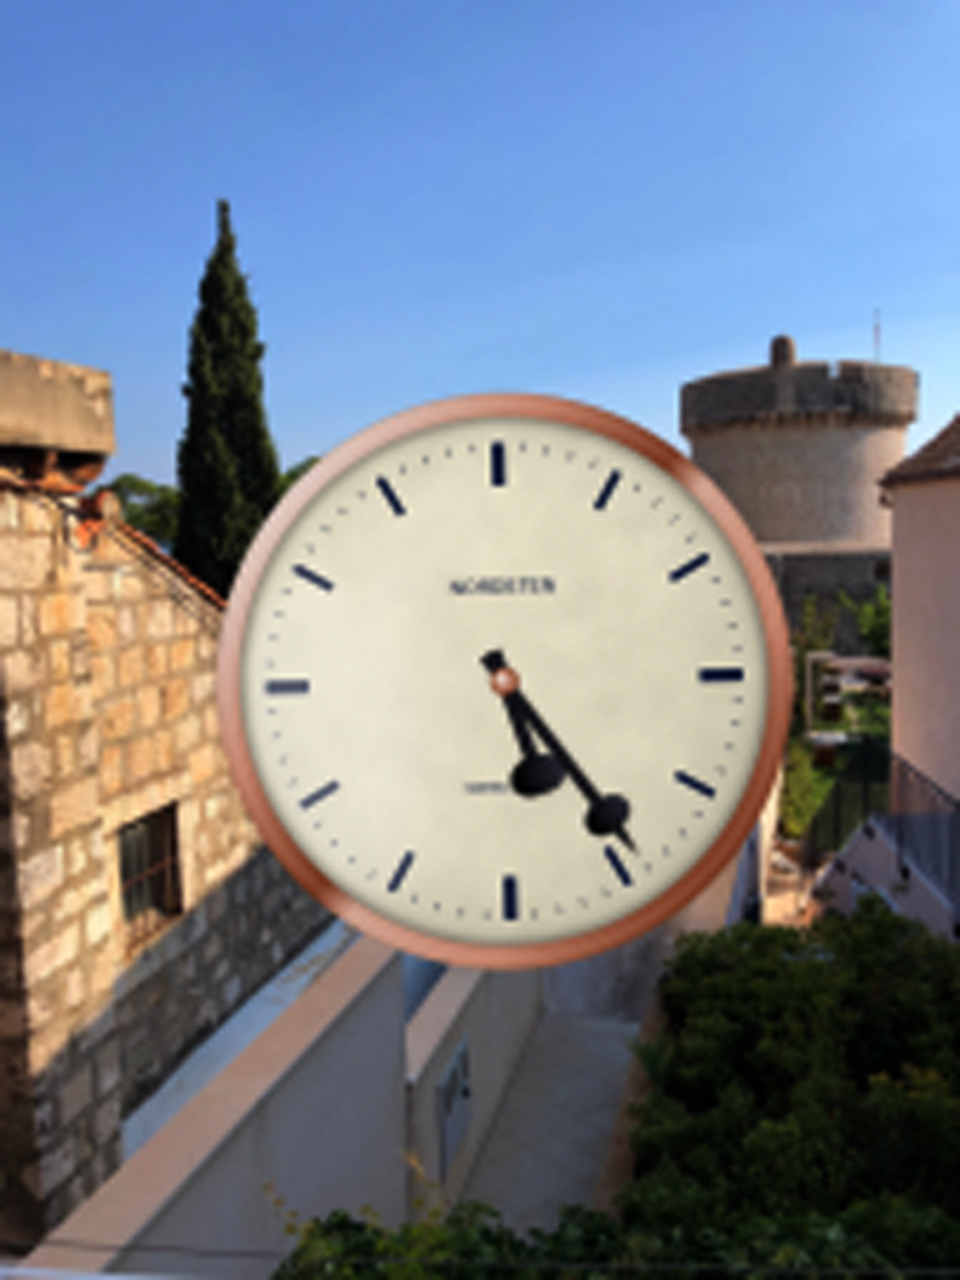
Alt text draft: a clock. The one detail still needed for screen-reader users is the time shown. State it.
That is 5:24
